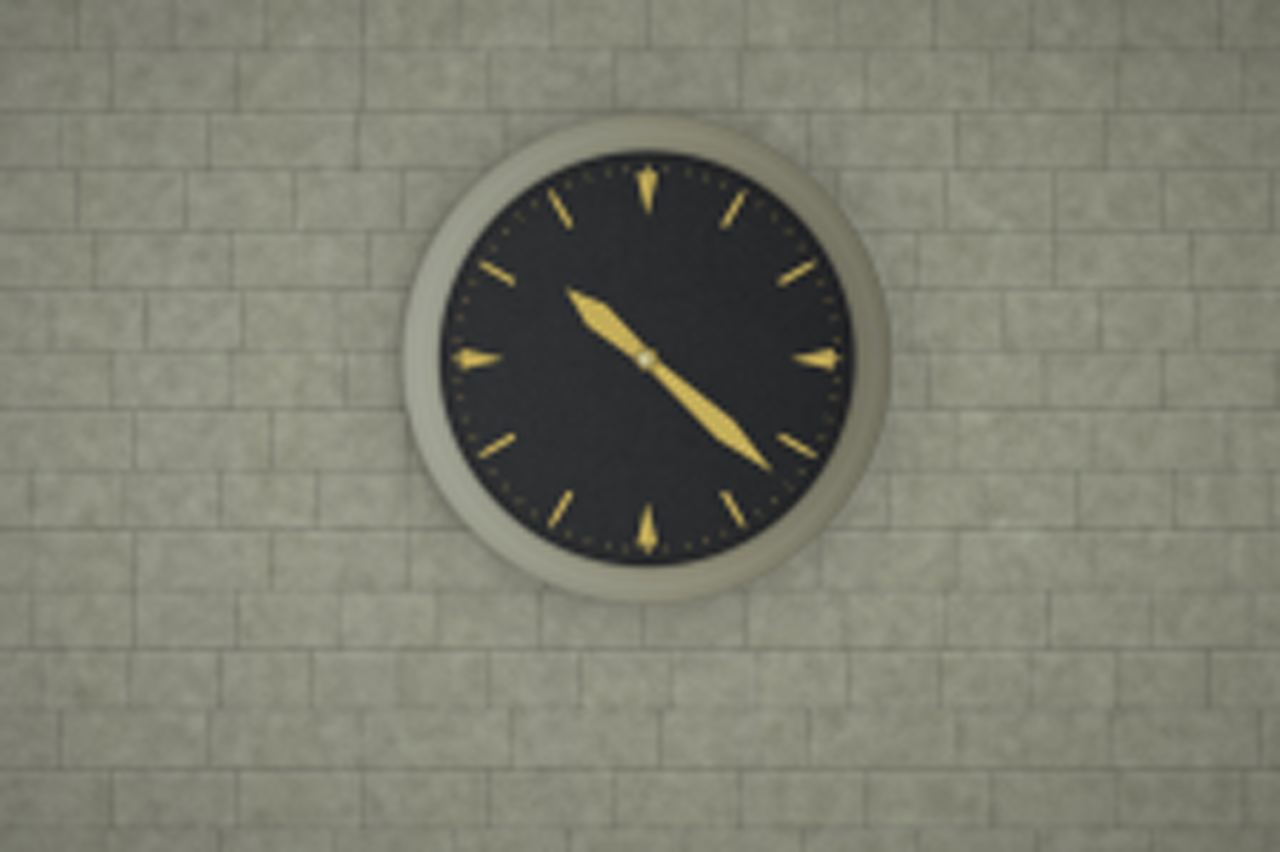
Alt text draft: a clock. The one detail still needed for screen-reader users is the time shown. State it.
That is 10:22
